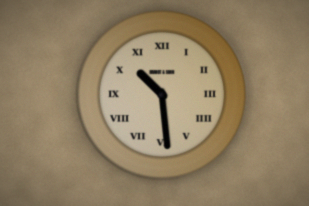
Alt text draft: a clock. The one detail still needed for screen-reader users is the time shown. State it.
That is 10:29
